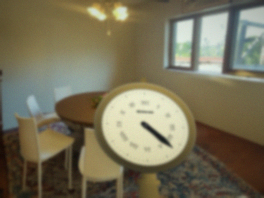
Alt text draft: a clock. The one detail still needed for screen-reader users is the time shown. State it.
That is 4:22
